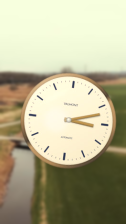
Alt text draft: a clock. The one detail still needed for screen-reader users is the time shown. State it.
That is 3:12
